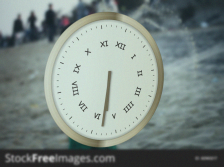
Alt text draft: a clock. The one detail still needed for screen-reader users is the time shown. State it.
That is 5:28
